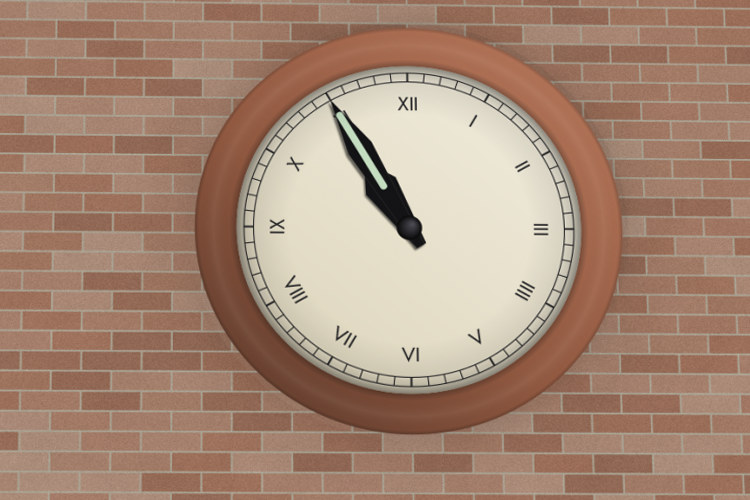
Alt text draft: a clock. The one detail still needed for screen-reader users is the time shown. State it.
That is 10:55
